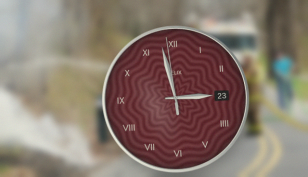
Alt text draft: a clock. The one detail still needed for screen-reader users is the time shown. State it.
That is 2:57:59
